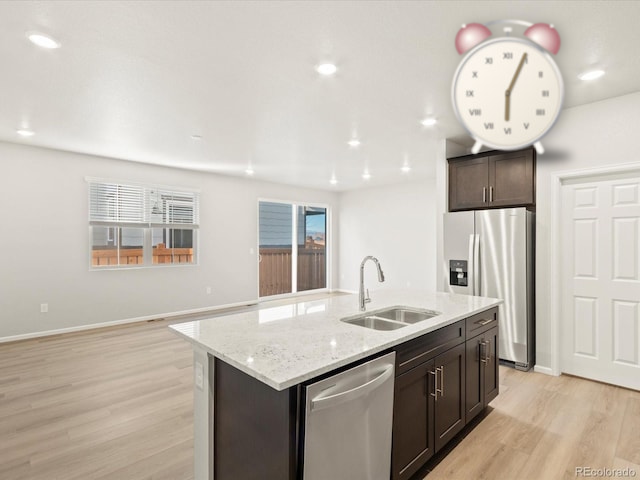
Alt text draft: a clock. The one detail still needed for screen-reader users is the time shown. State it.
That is 6:04
